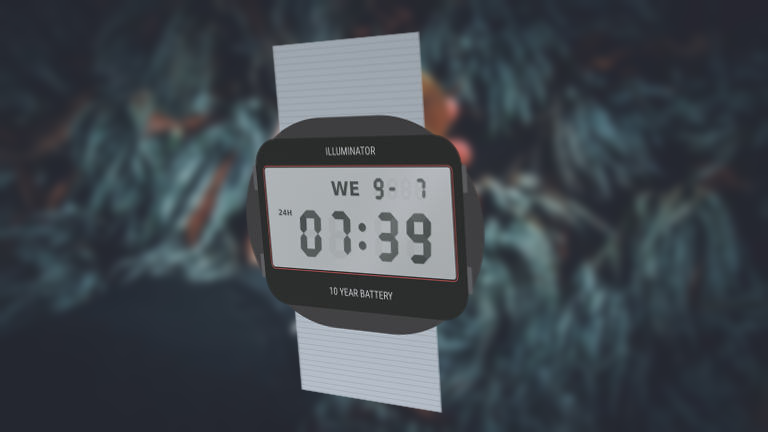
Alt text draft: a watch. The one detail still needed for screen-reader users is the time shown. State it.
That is 7:39
